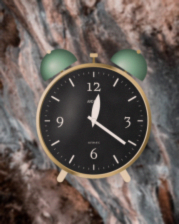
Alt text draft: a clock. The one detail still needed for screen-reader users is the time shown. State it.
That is 12:21
